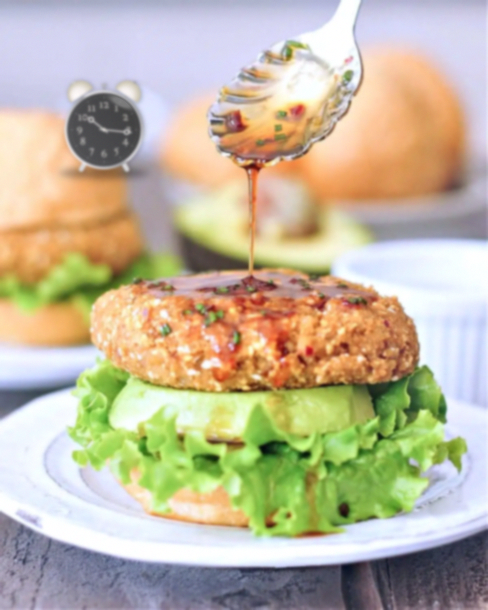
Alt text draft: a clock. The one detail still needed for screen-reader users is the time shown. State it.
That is 10:16
